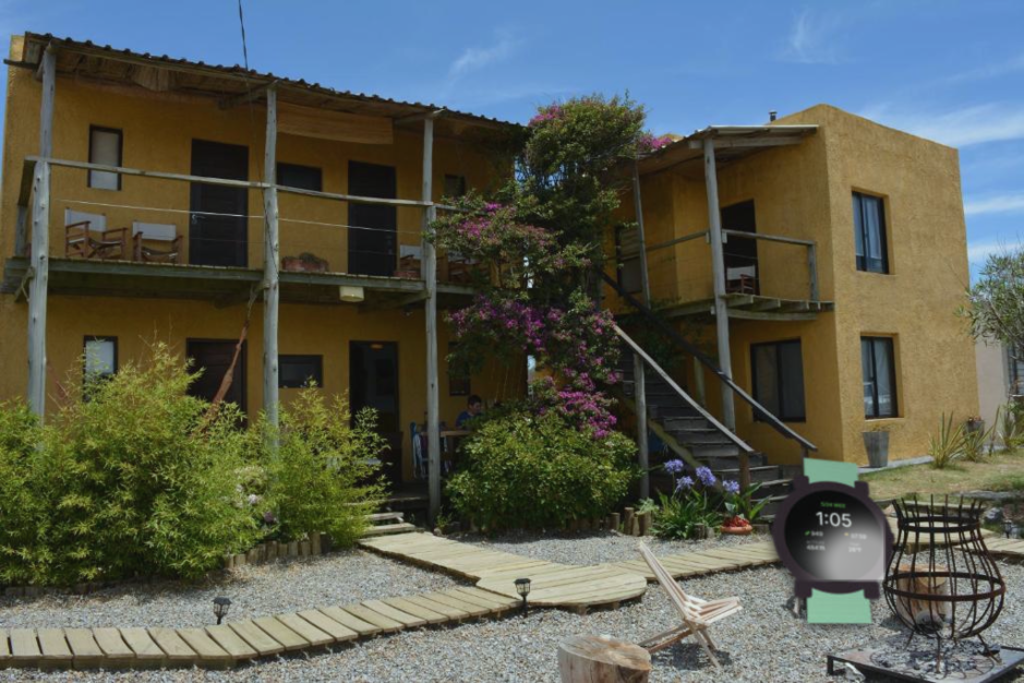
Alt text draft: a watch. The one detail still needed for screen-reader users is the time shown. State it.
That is 1:05
